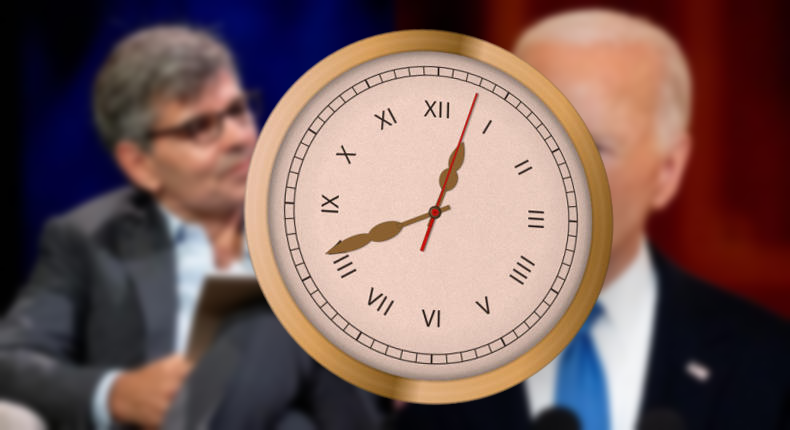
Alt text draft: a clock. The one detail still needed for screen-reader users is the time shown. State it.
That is 12:41:03
